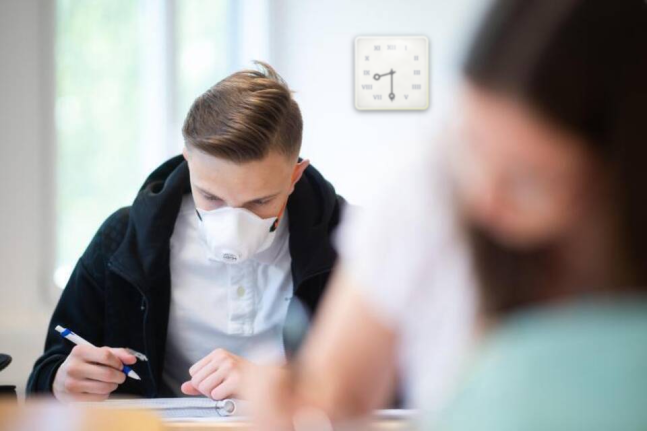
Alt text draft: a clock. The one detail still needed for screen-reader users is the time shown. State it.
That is 8:30
